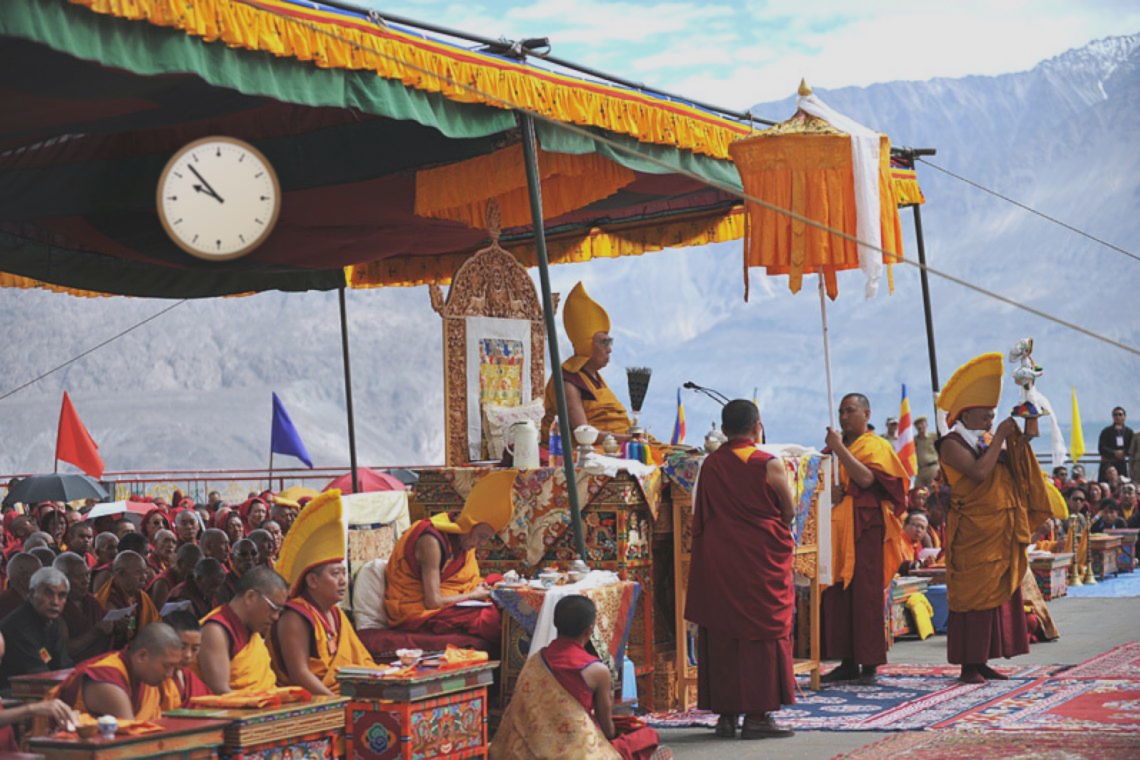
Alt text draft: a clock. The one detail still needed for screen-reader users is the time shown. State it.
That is 9:53
